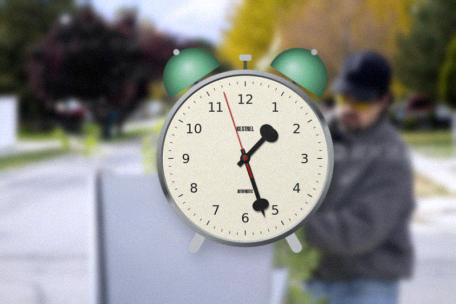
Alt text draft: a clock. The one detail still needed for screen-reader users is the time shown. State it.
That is 1:26:57
